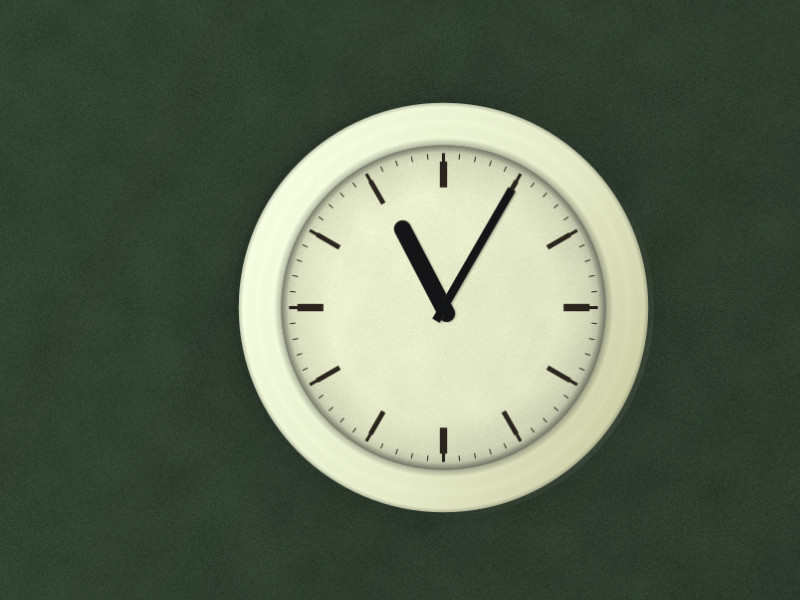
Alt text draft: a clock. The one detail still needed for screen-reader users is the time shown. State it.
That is 11:05
